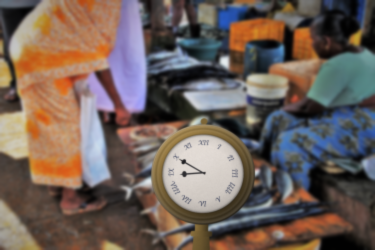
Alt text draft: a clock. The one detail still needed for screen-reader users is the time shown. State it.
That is 8:50
